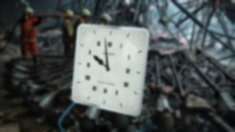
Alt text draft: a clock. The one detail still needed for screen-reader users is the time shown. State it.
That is 9:58
